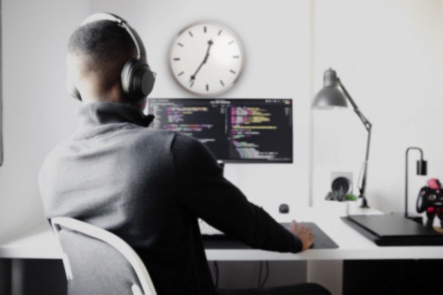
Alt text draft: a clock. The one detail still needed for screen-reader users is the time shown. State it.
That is 12:36
